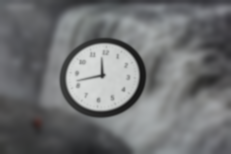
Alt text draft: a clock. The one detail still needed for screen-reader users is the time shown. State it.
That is 11:42
